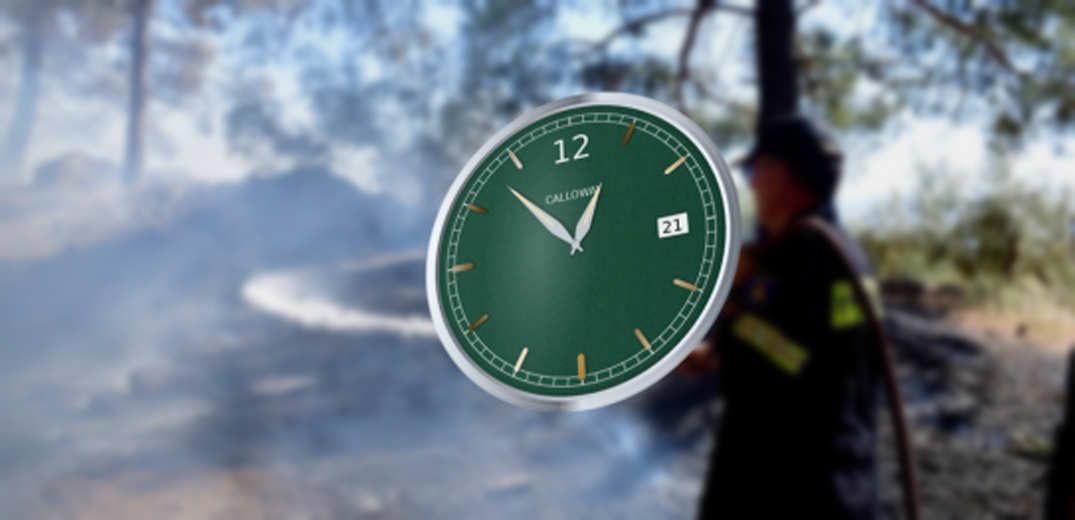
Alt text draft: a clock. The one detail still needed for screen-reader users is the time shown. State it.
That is 12:53
